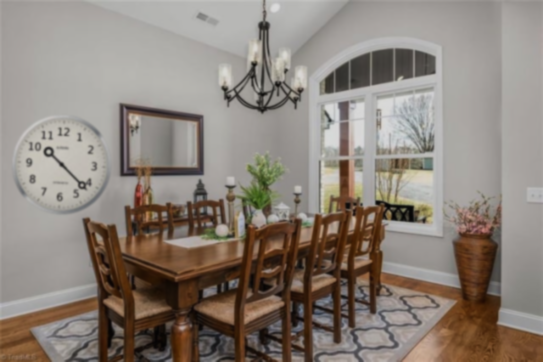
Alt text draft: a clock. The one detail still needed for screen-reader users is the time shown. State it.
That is 10:22
